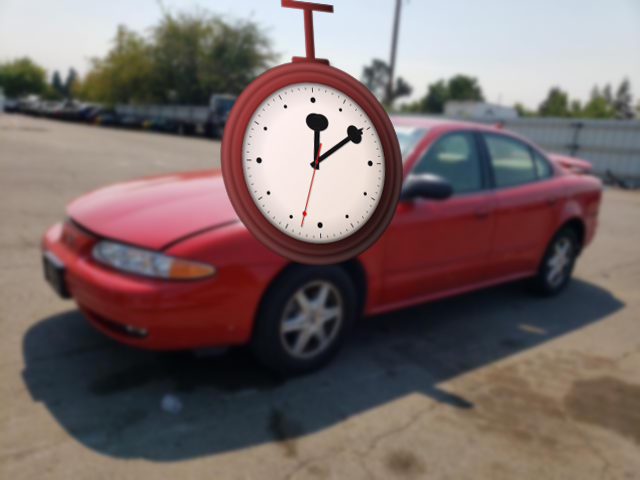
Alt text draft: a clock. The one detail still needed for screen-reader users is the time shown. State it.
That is 12:09:33
